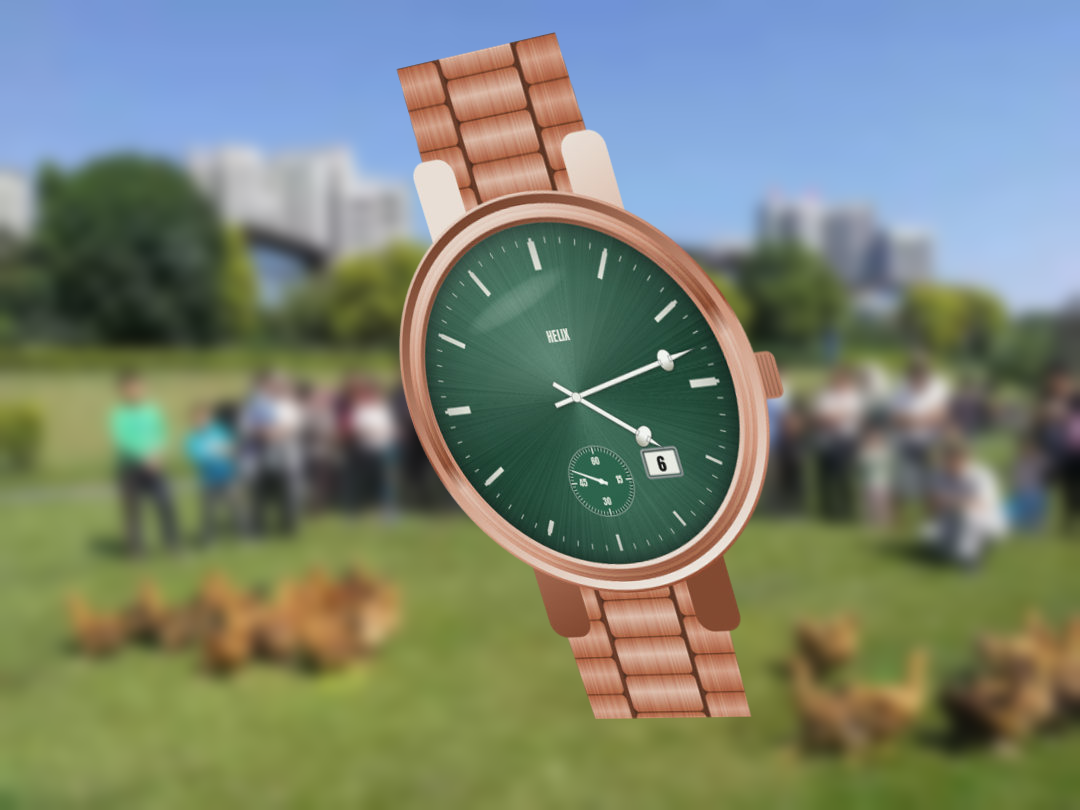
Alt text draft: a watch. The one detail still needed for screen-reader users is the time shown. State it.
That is 4:12:49
